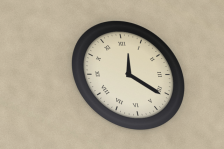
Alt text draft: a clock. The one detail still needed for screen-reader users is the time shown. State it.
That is 12:21
